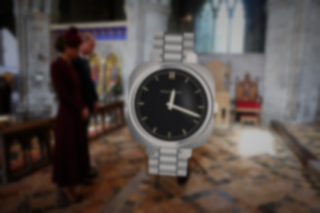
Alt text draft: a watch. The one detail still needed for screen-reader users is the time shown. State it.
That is 12:18
